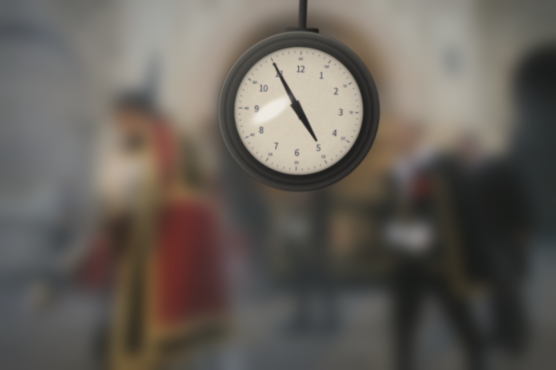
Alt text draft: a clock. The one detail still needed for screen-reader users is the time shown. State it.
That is 4:55
